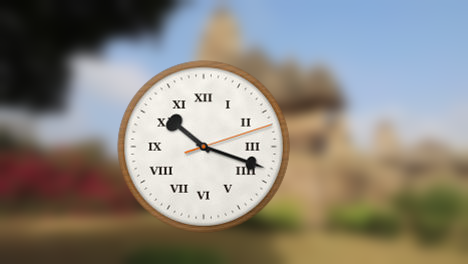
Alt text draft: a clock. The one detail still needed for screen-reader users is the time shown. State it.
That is 10:18:12
